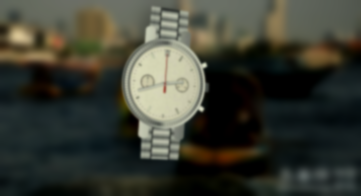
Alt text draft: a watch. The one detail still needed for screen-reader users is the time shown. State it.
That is 2:42
